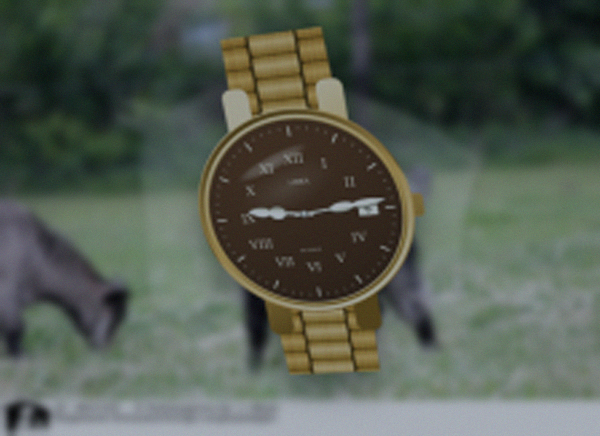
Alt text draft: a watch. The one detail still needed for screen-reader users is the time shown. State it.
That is 9:14
